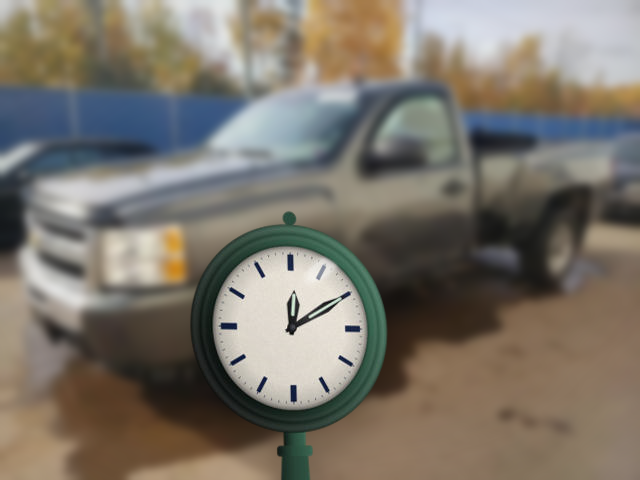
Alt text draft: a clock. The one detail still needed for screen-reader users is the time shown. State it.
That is 12:10
